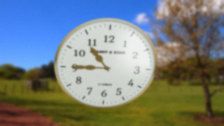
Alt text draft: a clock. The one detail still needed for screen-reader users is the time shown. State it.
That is 10:45
